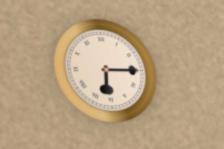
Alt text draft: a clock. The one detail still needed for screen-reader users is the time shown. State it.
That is 6:15
